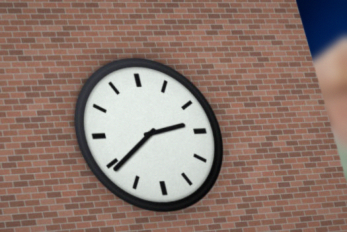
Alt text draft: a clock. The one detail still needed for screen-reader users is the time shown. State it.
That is 2:39
